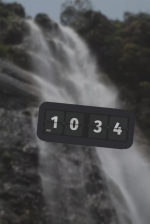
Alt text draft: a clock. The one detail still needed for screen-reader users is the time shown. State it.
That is 10:34
